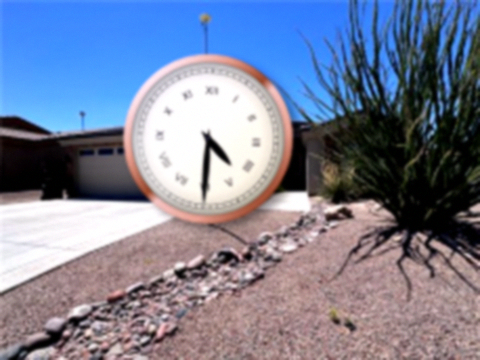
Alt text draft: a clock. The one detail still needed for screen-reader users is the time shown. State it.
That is 4:30
